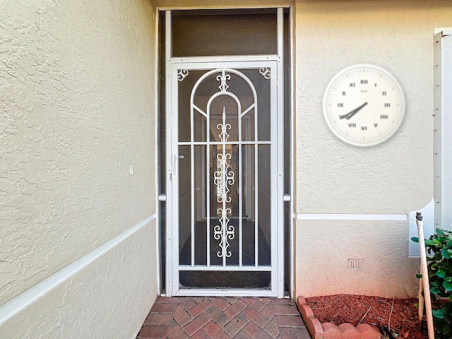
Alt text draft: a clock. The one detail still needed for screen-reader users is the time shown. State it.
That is 7:40
